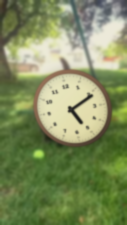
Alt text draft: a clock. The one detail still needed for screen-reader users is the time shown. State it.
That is 5:11
